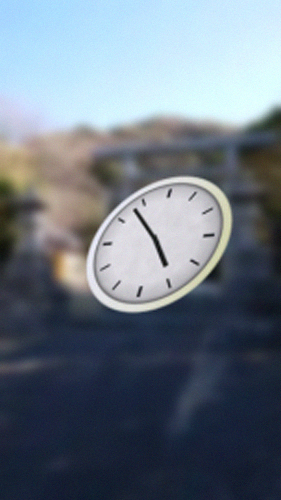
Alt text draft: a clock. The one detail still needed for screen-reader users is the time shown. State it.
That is 4:53
